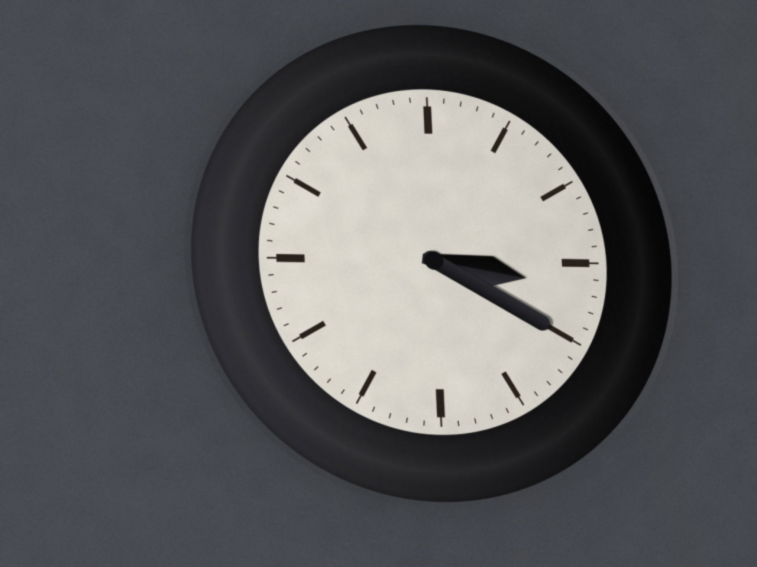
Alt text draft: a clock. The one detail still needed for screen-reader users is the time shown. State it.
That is 3:20
